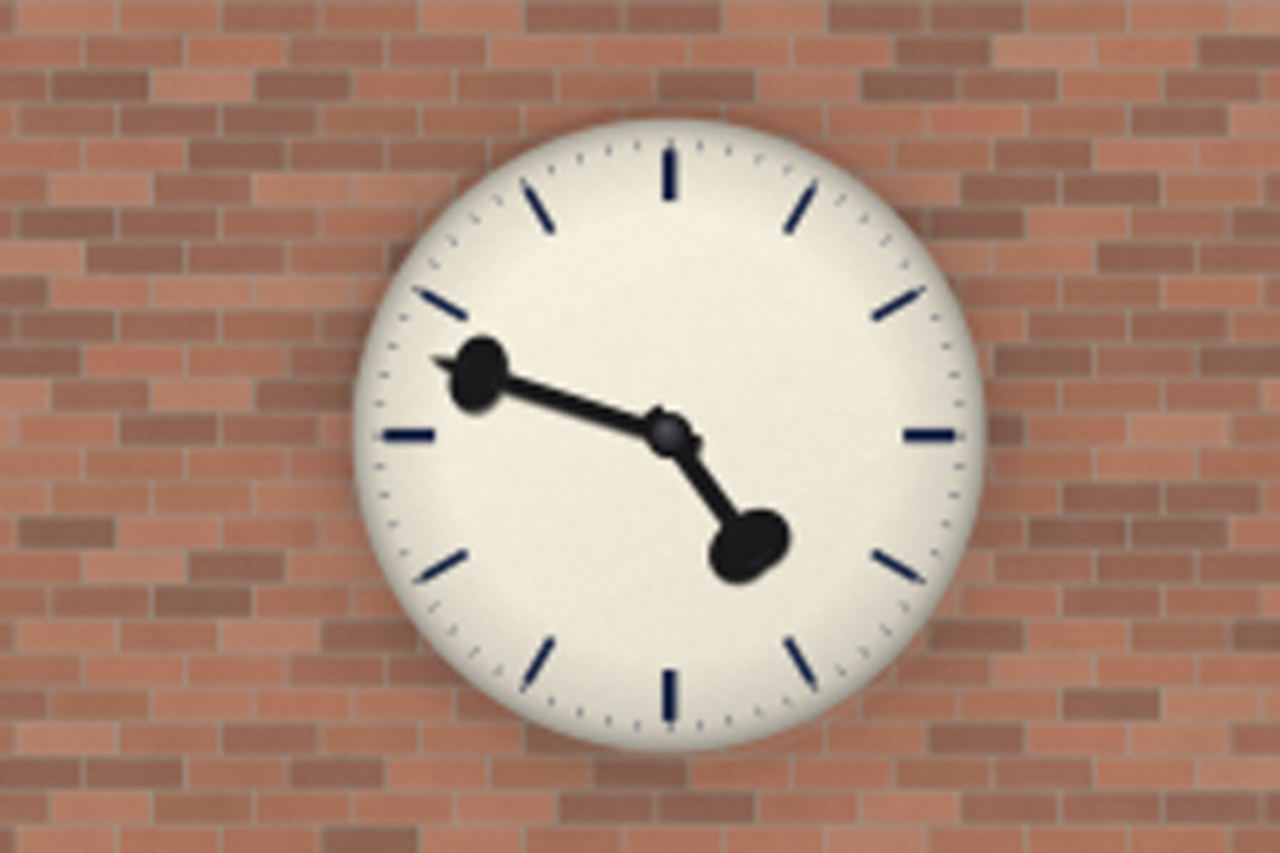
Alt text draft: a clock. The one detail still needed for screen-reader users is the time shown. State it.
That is 4:48
